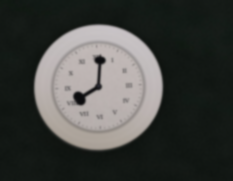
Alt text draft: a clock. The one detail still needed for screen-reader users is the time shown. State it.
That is 8:01
